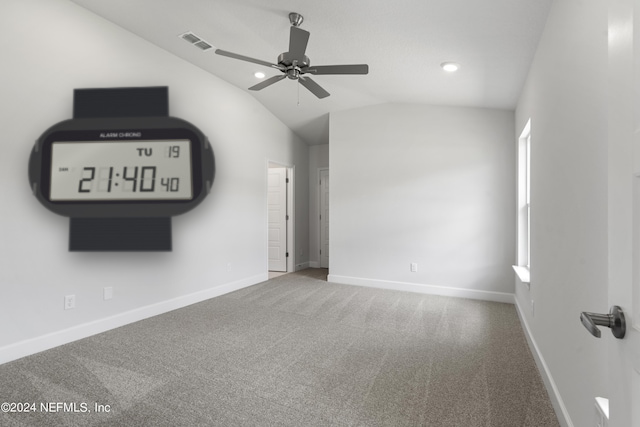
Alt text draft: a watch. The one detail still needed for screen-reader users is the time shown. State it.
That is 21:40:40
